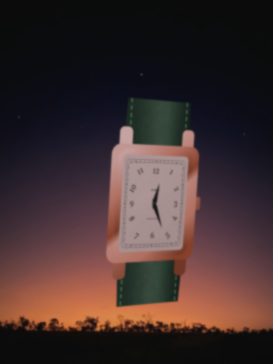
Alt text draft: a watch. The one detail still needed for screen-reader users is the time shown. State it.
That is 12:26
